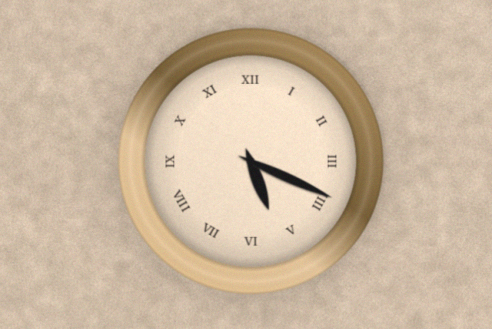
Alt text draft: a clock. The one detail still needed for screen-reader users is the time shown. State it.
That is 5:19
